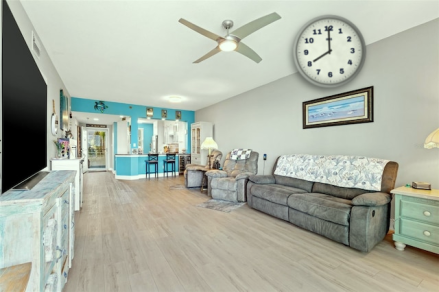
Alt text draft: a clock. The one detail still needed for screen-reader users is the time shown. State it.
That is 8:00
